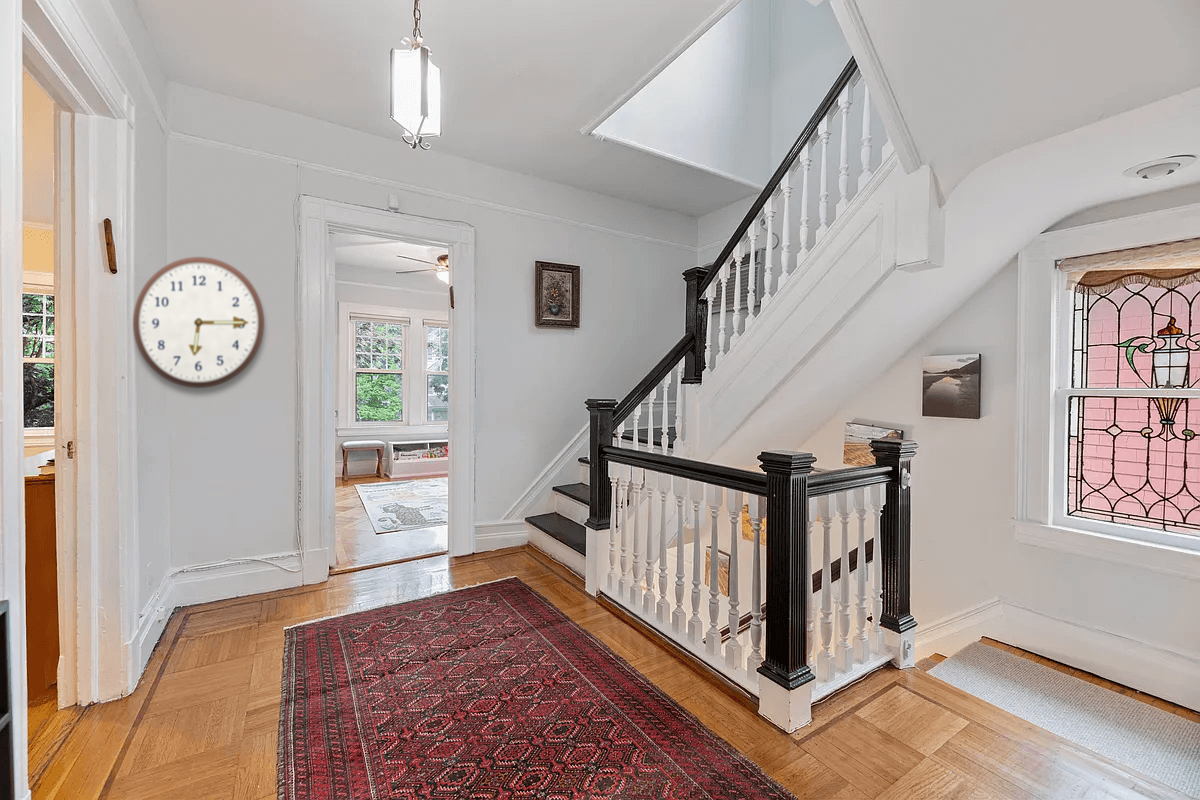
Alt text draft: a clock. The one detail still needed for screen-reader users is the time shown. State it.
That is 6:15
